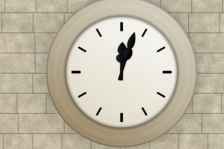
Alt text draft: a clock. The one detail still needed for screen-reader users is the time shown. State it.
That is 12:03
